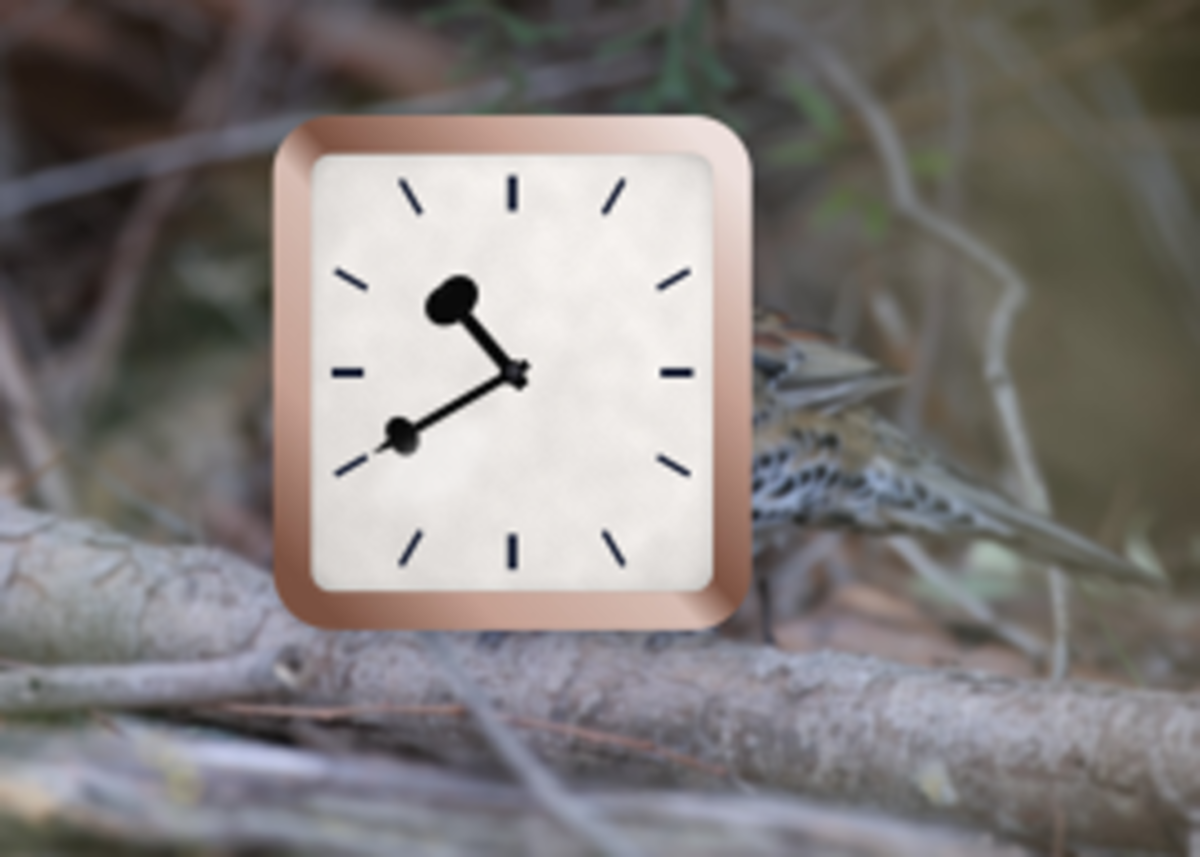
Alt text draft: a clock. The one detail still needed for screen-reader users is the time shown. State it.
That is 10:40
